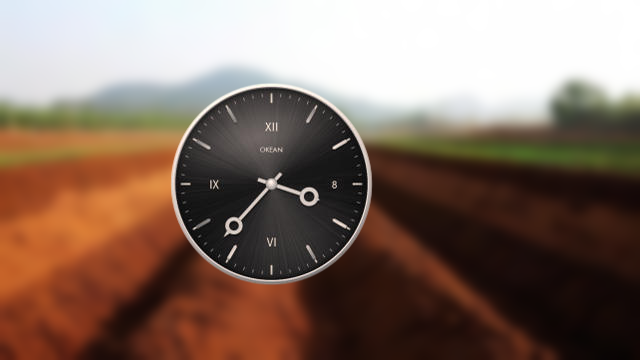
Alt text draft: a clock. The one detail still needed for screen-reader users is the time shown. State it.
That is 3:37
